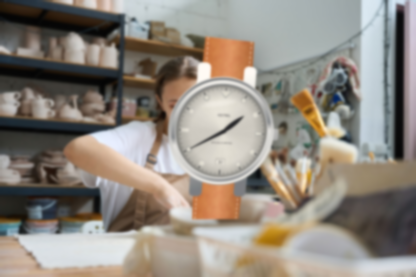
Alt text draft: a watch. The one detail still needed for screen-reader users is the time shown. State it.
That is 1:40
